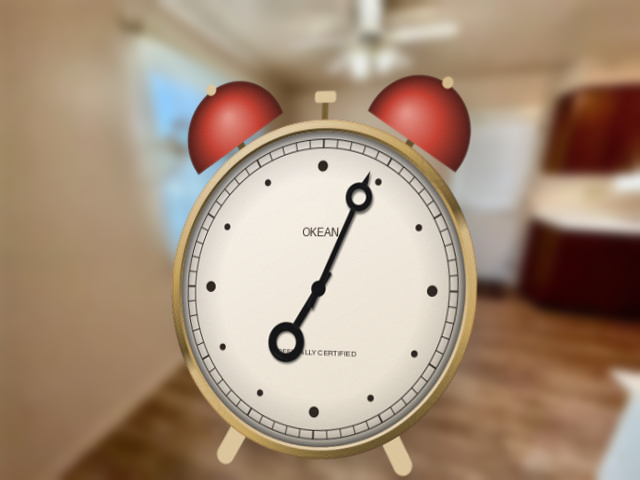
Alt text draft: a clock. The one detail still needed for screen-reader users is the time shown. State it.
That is 7:04
